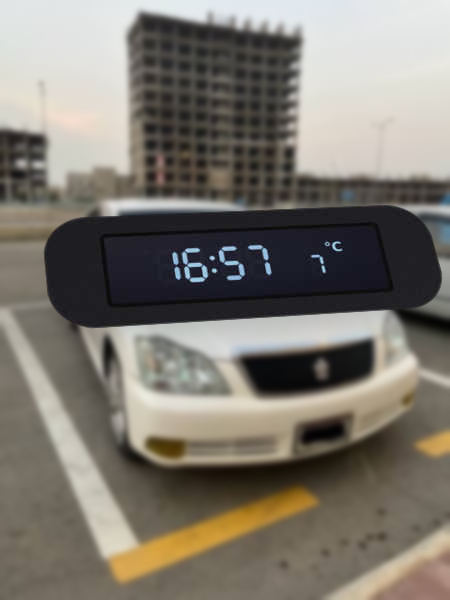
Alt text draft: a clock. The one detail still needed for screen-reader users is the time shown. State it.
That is 16:57
